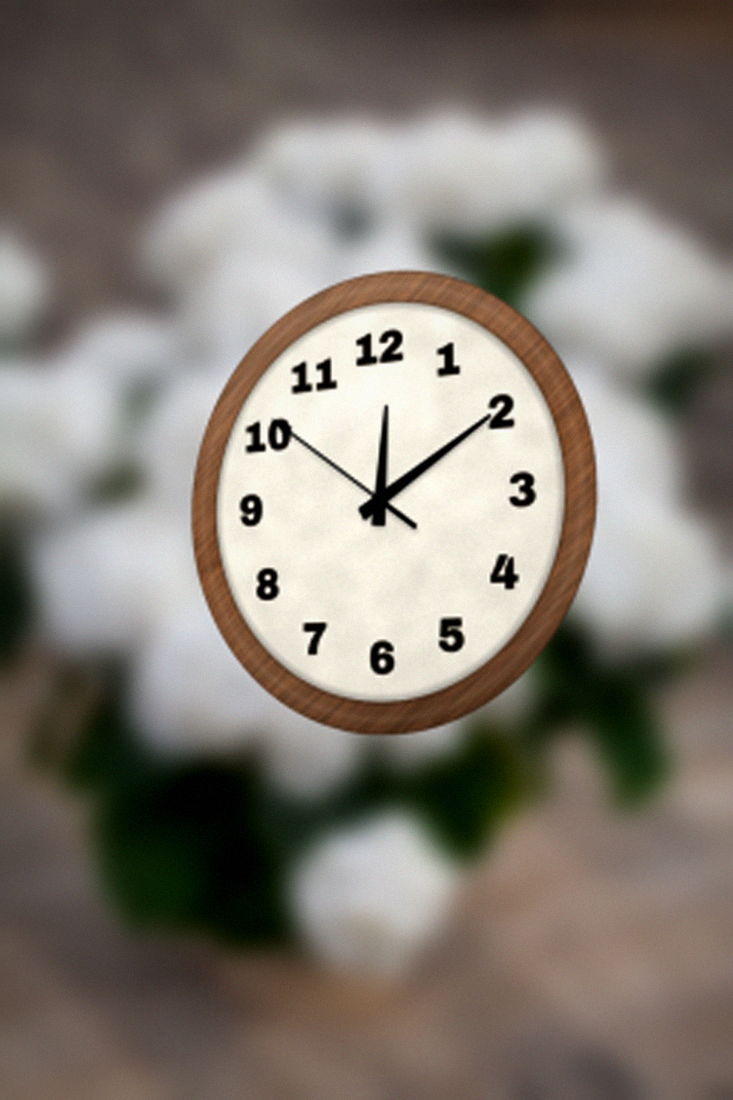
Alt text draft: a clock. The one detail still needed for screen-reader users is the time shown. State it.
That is 12:09:51
